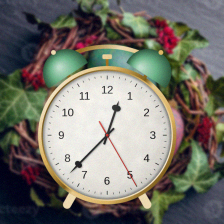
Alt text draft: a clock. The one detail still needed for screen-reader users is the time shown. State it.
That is 12:37:25
